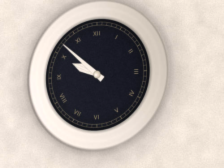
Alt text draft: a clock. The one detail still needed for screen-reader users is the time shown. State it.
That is 9:52
